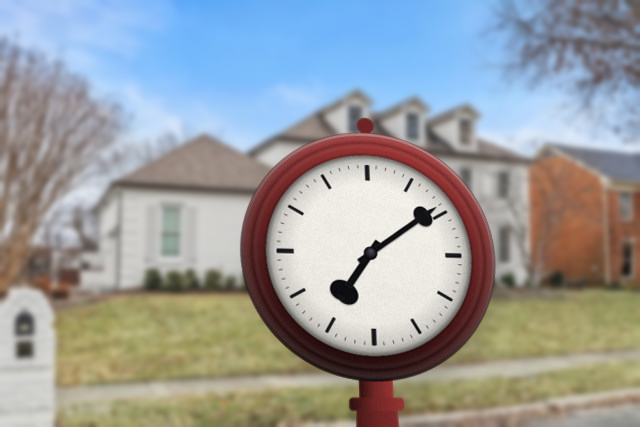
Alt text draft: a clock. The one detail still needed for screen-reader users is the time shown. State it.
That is 7:09
